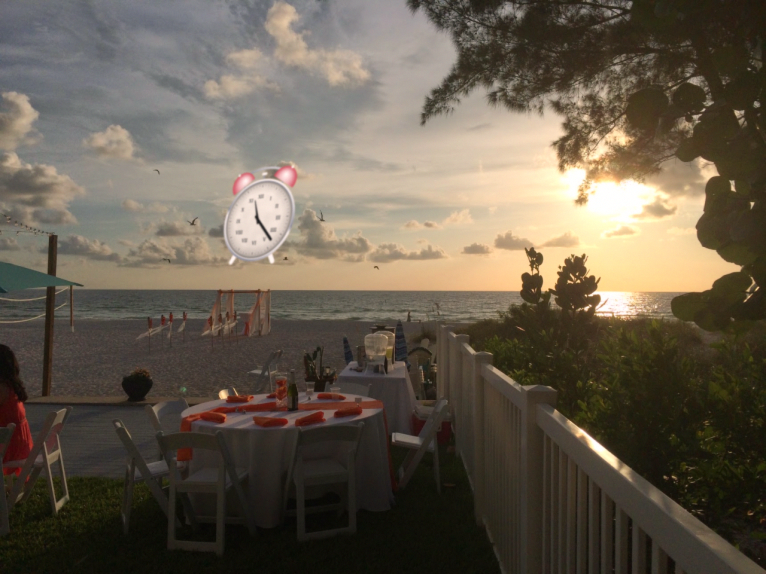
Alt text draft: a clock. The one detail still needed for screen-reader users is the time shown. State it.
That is 11:23
